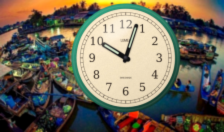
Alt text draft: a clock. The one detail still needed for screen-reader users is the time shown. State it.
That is 10:03
